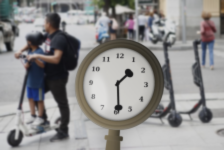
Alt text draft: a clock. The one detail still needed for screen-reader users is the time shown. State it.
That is 1:29
